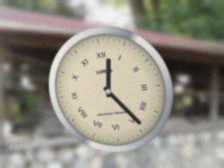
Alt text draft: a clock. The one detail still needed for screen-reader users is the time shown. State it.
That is 12:24
